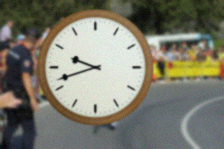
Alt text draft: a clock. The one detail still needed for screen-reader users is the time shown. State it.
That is 9:42
